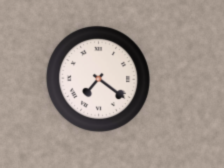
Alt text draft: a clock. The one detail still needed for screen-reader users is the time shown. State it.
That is 7:21
